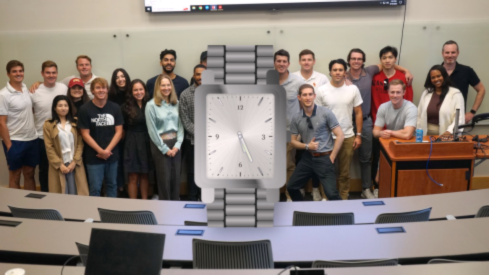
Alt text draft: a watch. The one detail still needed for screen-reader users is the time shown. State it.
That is 5:26
